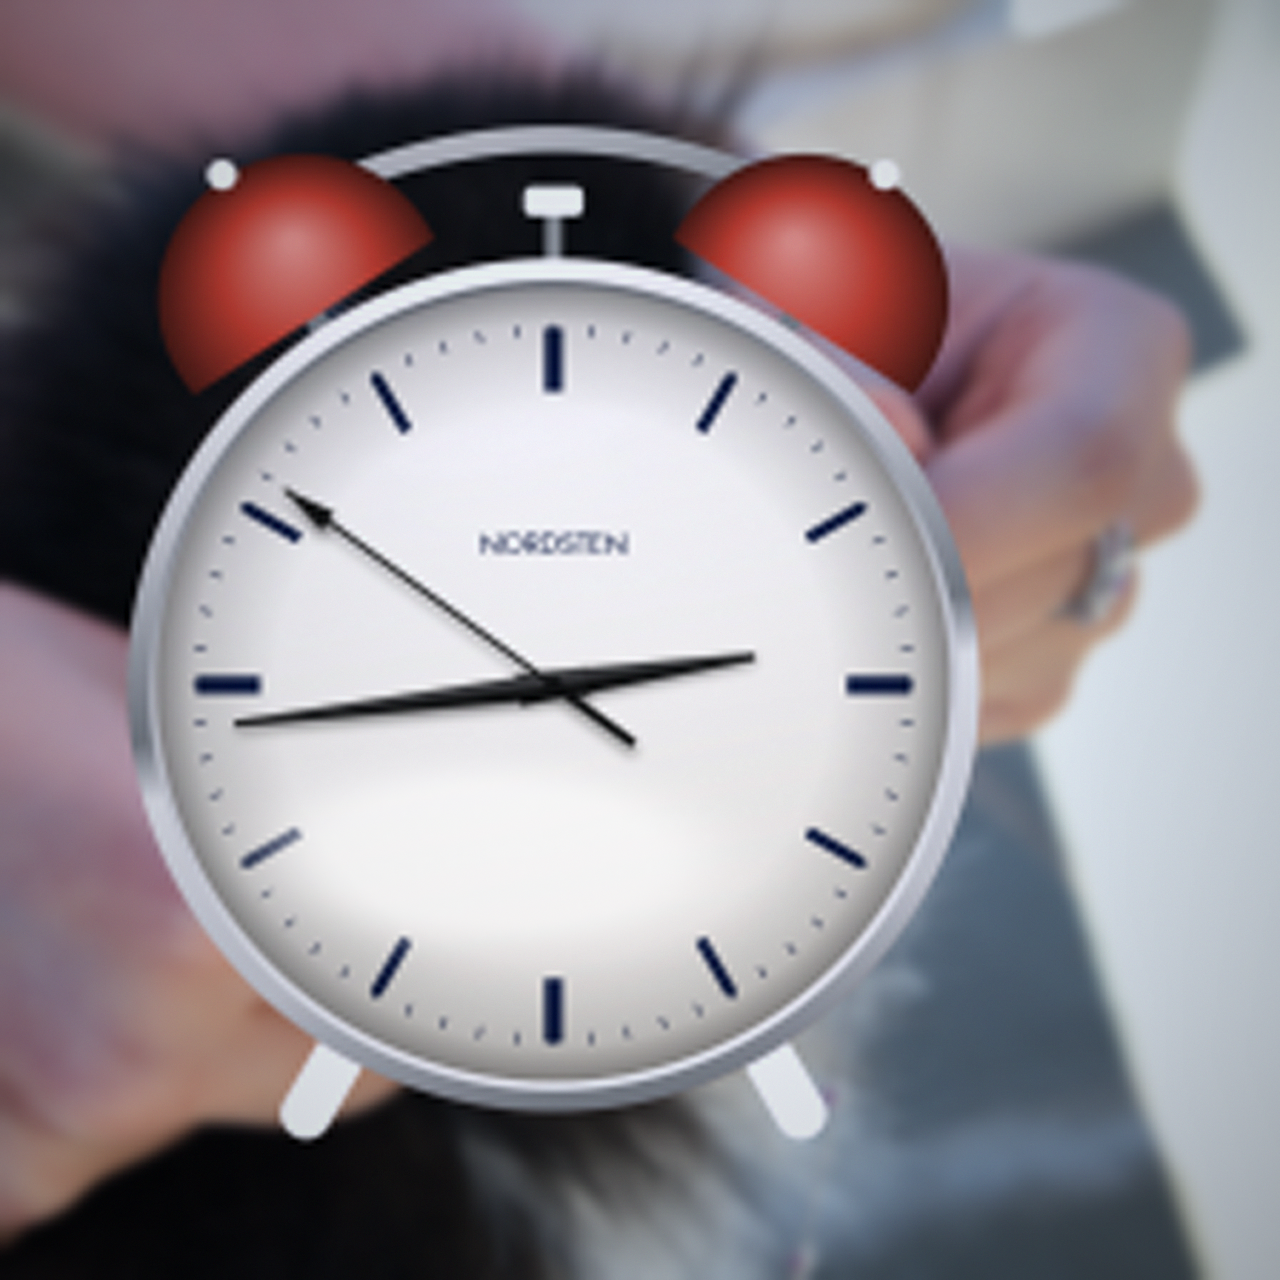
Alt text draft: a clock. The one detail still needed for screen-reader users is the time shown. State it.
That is 2:43:51
